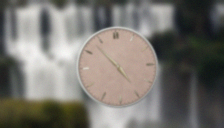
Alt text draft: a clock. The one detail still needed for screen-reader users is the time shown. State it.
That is 4:53
